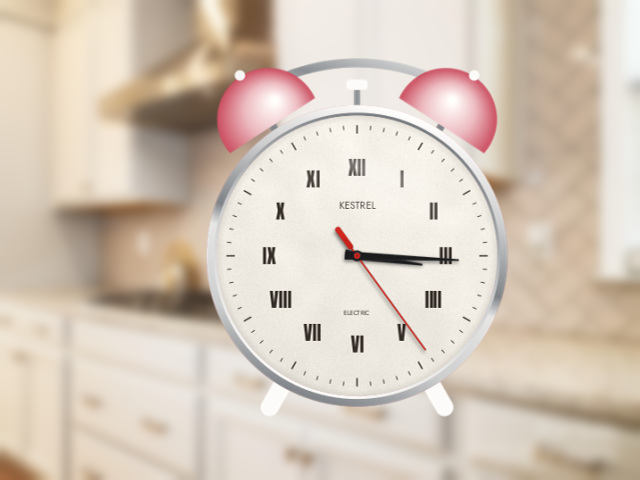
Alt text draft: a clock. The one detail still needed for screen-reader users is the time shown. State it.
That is 3:15:24
